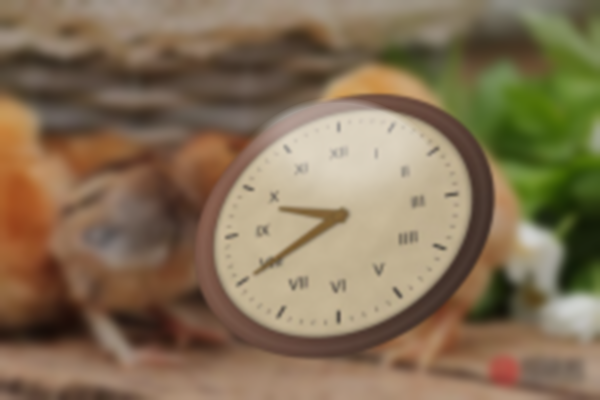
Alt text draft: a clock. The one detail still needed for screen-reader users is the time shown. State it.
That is 9:40
